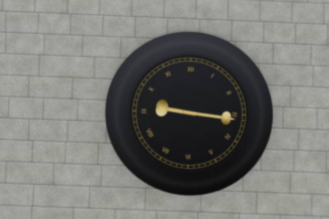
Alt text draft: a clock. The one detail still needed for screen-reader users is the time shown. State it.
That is 9:16
